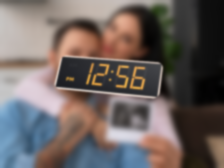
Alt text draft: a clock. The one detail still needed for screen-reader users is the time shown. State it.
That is 12:56
